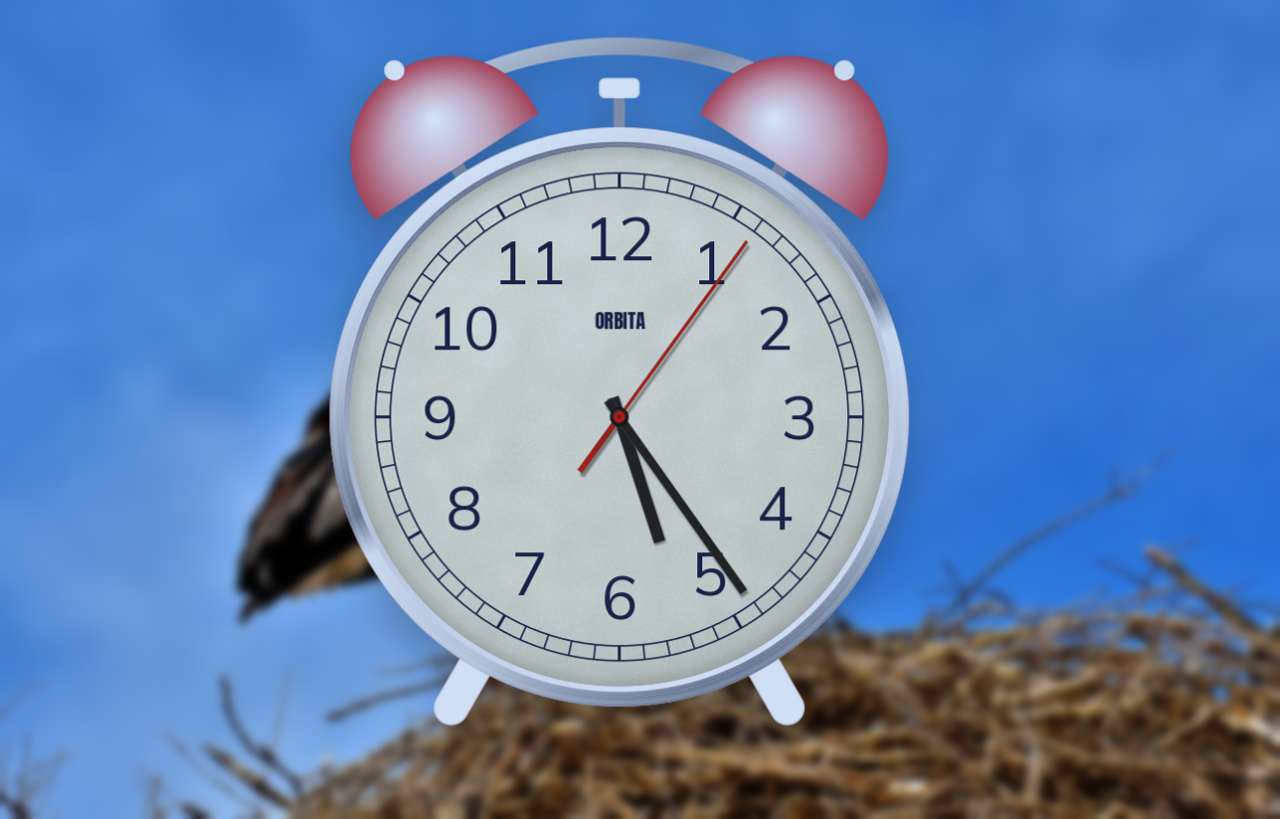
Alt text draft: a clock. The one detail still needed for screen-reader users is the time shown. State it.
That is 5:24:06
